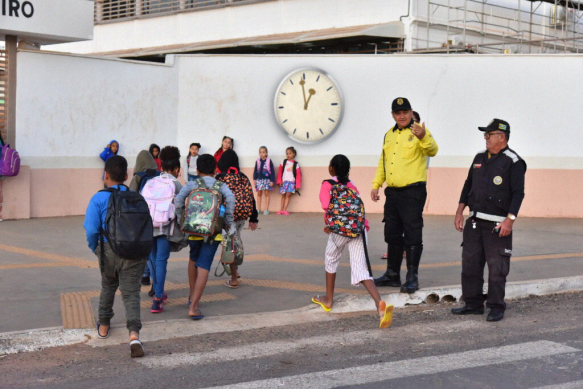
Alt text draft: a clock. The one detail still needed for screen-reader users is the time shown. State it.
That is 12:59
